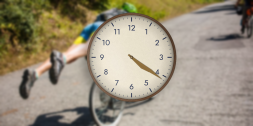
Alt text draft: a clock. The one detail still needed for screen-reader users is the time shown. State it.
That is 4:21
